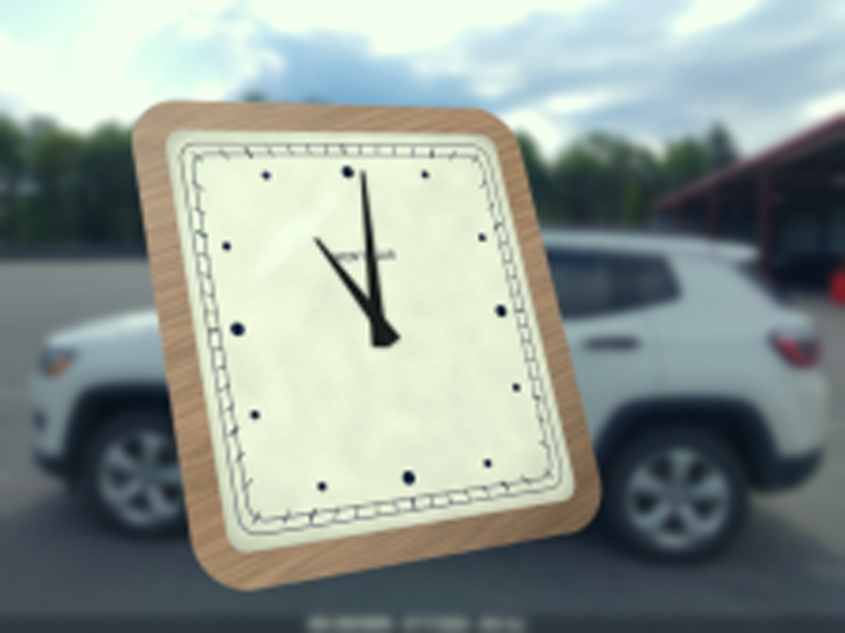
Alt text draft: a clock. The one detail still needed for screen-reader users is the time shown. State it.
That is 11:01
